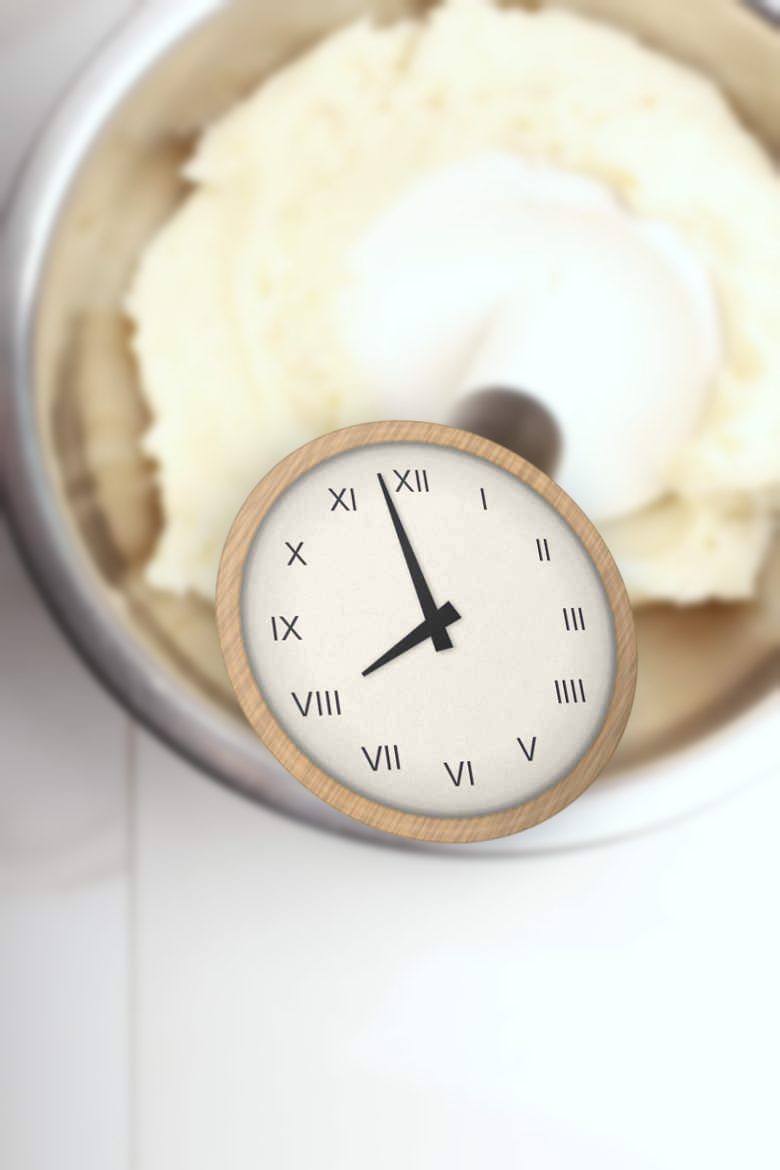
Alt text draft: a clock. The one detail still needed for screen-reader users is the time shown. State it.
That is 7:58
